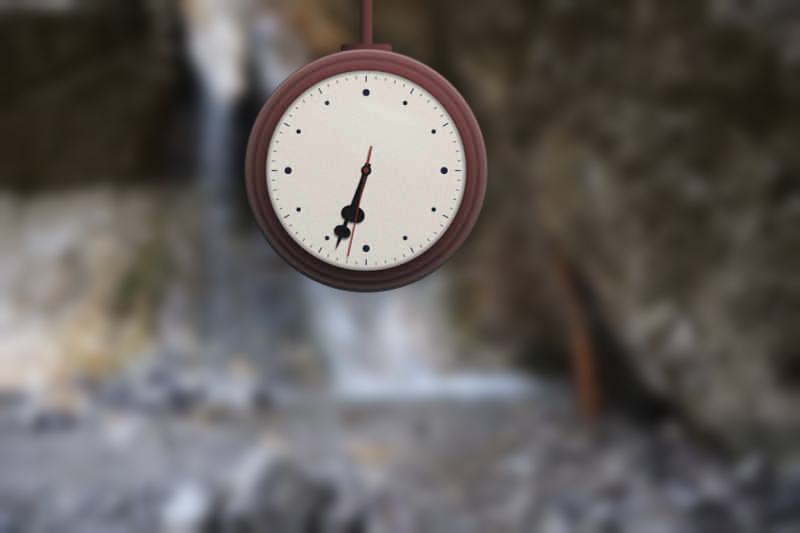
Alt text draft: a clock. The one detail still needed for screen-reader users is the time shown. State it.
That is 6:33:32
